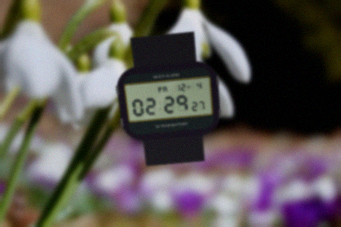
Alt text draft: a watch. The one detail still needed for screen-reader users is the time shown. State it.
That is 2:29
